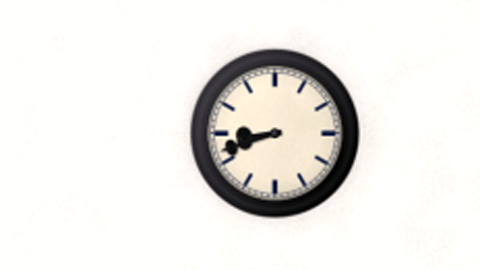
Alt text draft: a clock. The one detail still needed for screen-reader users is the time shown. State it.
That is 8:42
